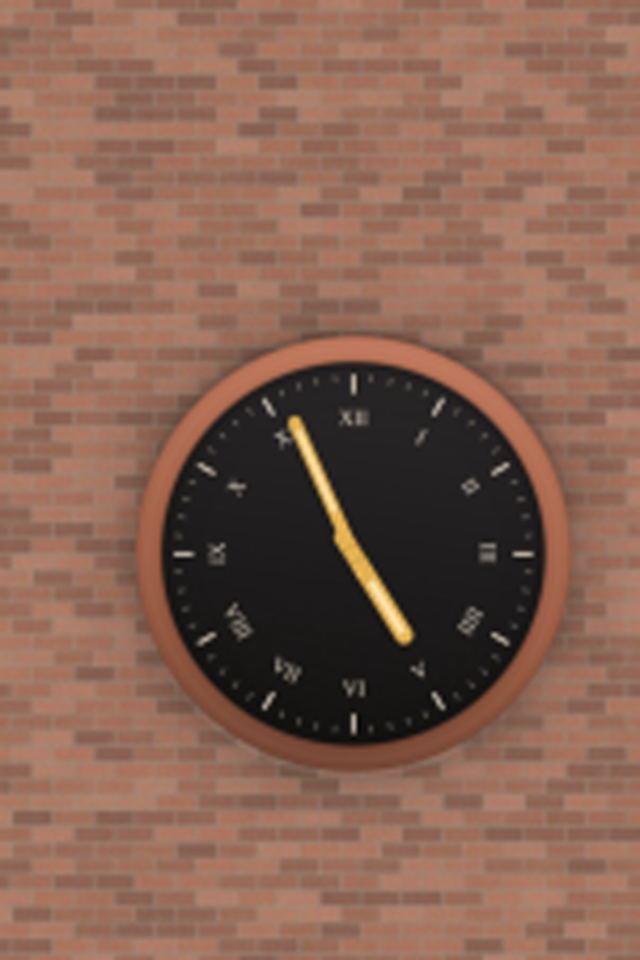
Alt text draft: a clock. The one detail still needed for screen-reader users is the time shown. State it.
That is 4:56
